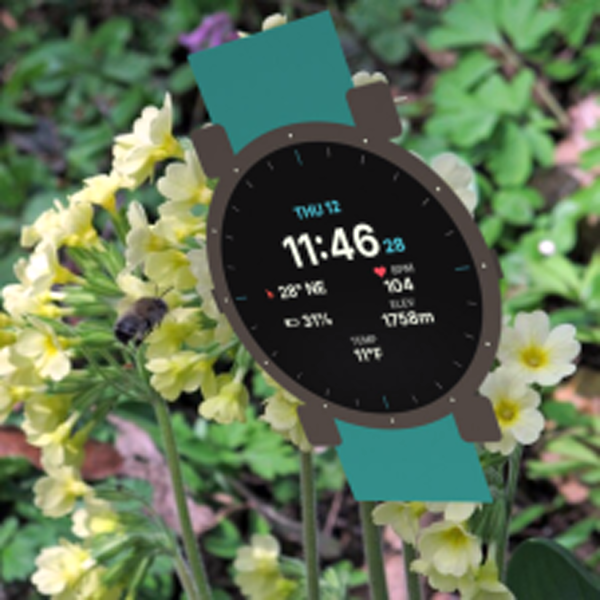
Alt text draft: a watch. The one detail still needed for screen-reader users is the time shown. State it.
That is 11:46
